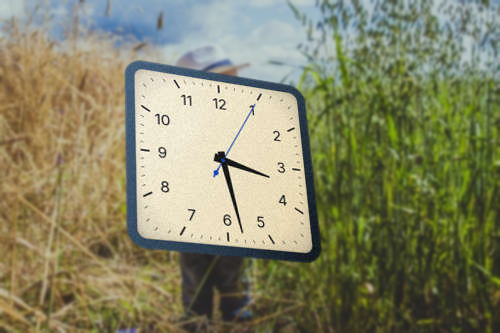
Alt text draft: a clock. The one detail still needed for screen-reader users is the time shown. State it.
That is 3:28:05
